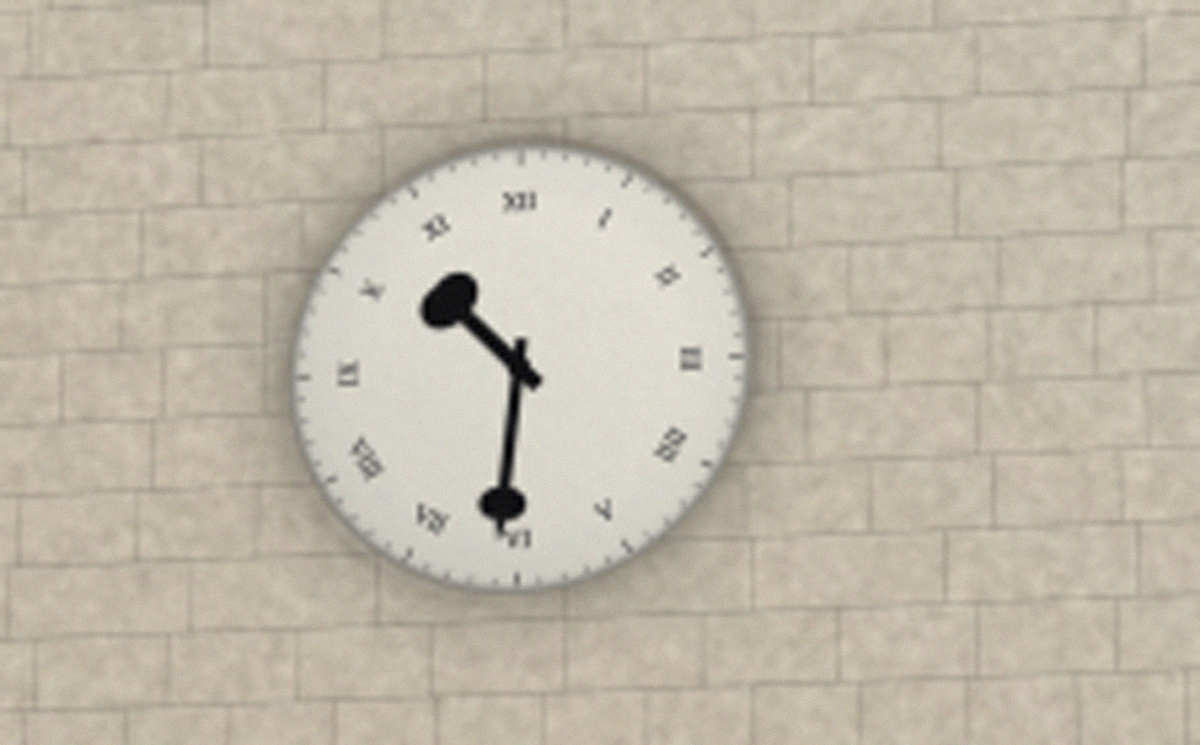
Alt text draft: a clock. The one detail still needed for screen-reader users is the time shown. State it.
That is 10:31
